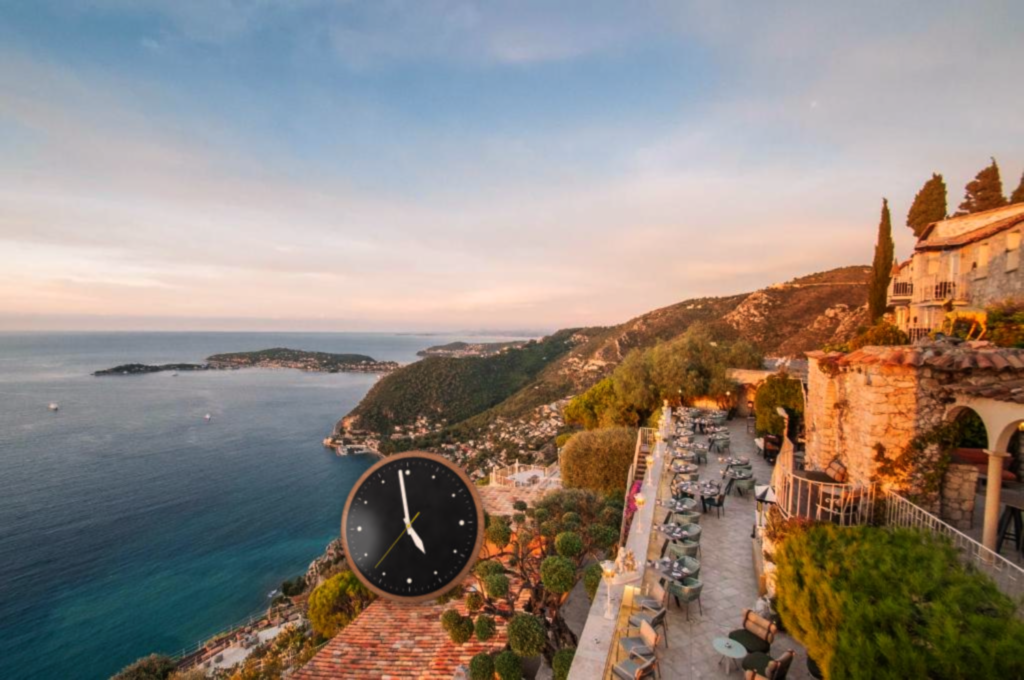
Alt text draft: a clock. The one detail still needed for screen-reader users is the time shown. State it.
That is 4:58:37
